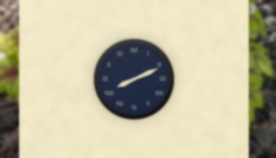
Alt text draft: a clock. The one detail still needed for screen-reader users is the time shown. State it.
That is 8:11
